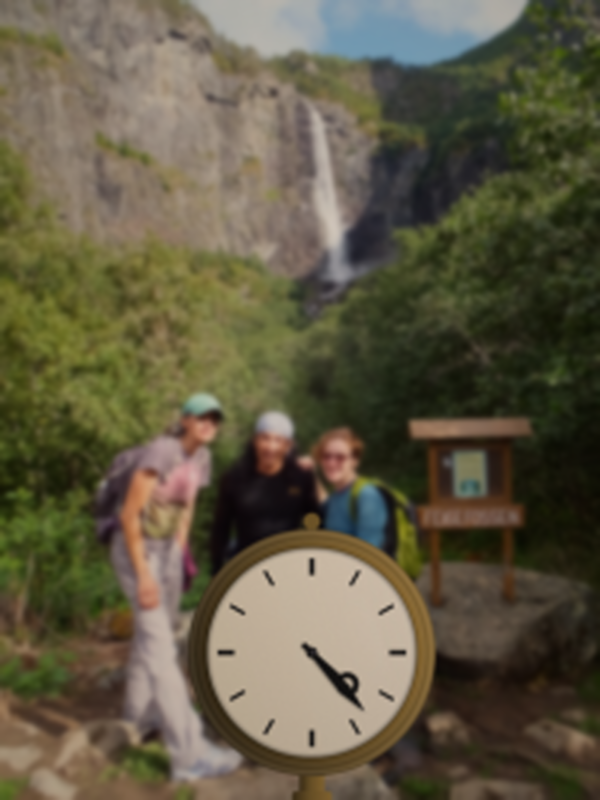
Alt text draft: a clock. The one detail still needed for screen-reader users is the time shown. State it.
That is 4:23
